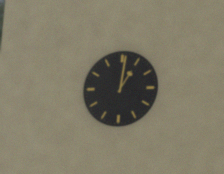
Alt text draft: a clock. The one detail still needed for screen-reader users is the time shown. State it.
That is 1:01
